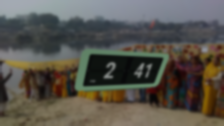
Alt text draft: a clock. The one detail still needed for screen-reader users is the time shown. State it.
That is 2:41
